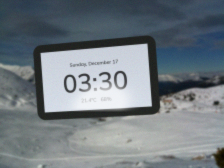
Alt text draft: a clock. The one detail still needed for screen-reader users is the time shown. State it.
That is 3:30
